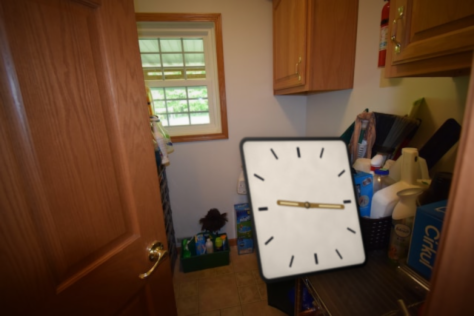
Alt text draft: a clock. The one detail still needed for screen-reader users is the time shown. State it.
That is 9:16
